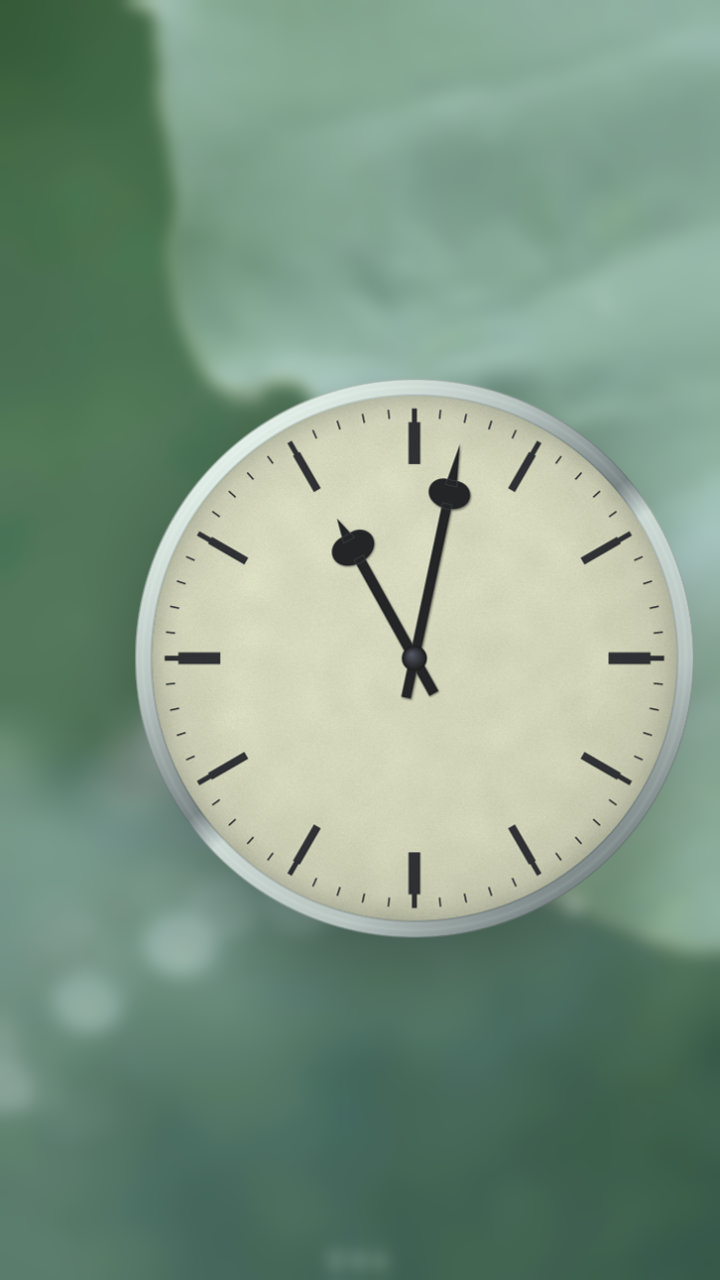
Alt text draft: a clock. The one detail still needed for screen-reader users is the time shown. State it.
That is 11:02
